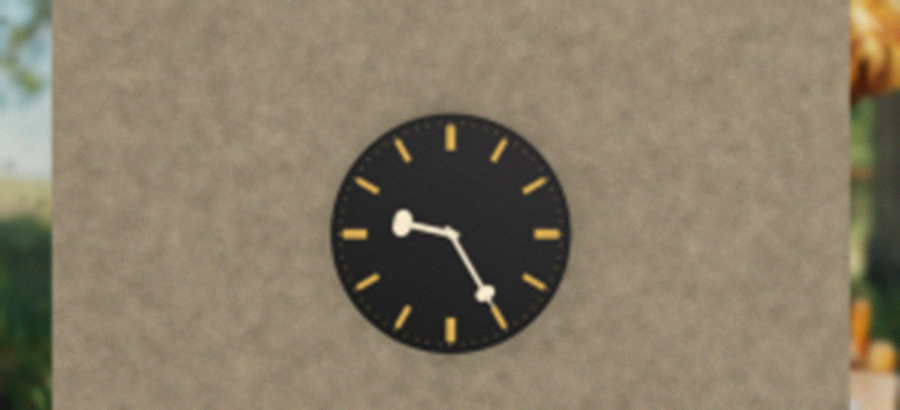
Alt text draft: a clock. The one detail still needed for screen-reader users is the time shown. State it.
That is 9:25
